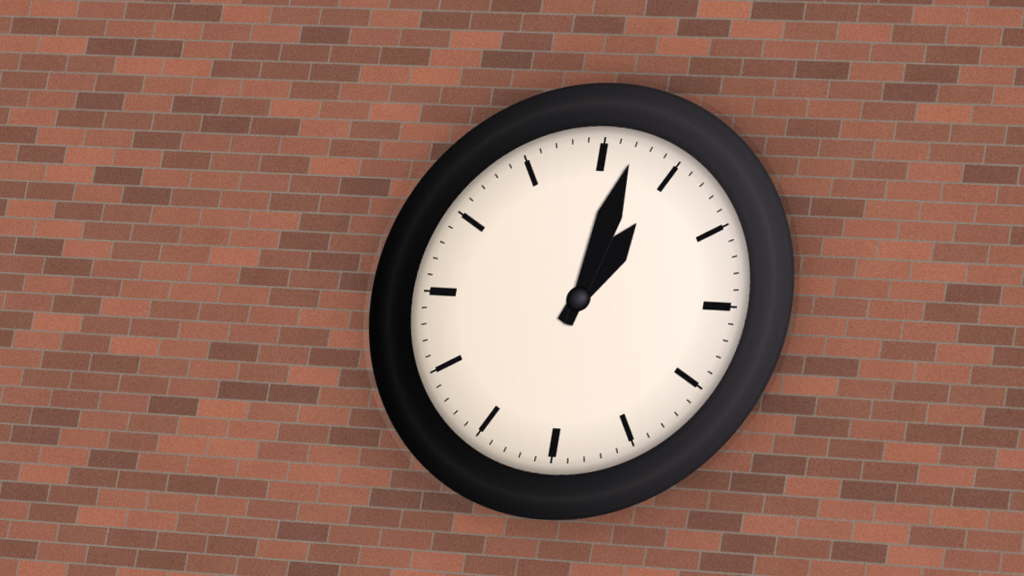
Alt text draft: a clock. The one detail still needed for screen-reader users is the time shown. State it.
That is 1:02
